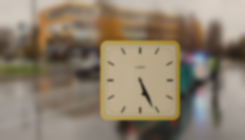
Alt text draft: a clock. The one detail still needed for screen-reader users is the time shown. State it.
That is 5:26
